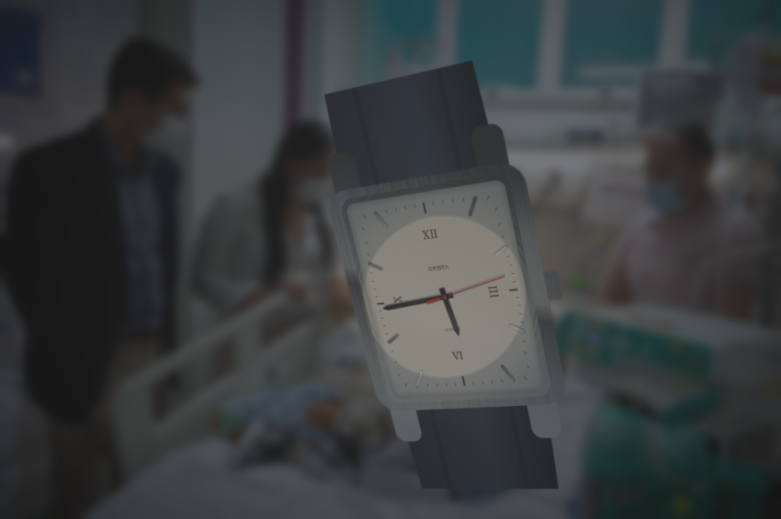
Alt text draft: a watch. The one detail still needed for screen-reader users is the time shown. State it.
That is 5:44:13
